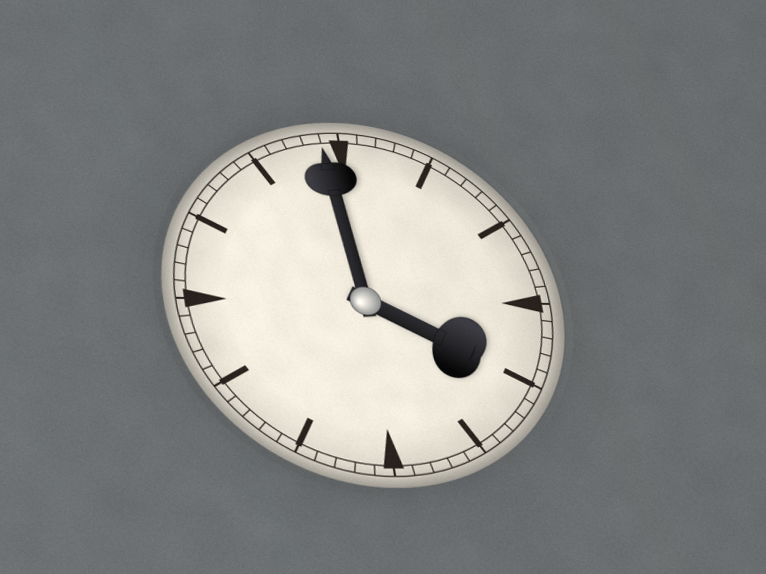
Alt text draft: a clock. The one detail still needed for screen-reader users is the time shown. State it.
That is 3:59
